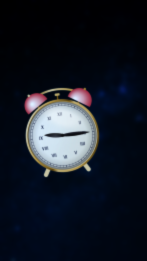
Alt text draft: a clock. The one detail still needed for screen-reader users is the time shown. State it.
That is 9:15
